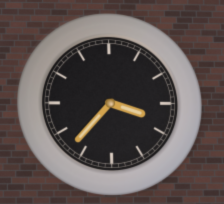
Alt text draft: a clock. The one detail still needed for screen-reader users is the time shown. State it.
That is 3:37
